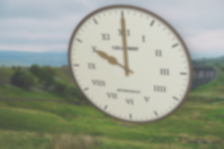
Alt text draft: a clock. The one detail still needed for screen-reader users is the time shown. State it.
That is 10:00
